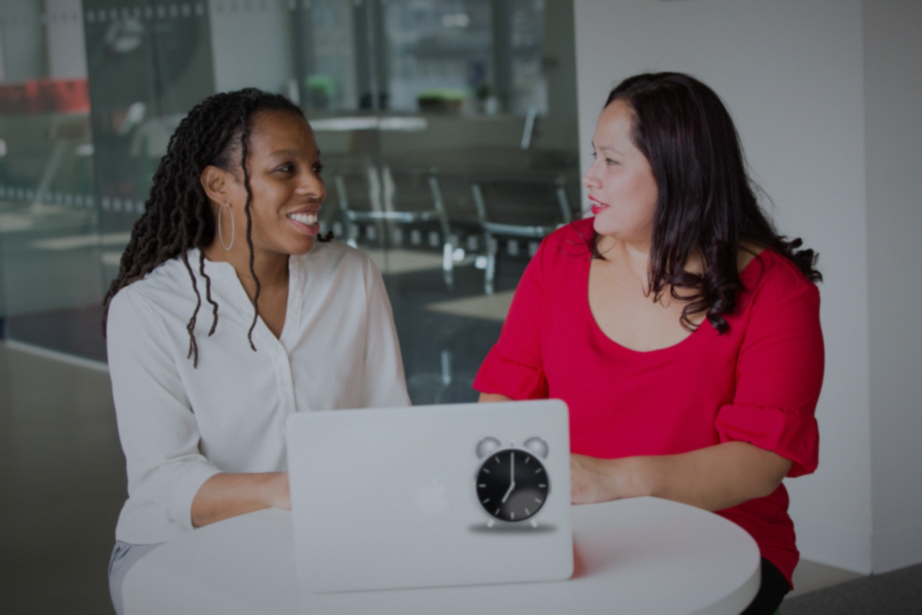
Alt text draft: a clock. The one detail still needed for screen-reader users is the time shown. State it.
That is 7:00
